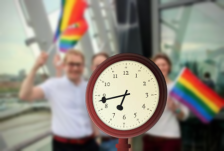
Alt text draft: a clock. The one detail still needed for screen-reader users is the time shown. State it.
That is 6:43
